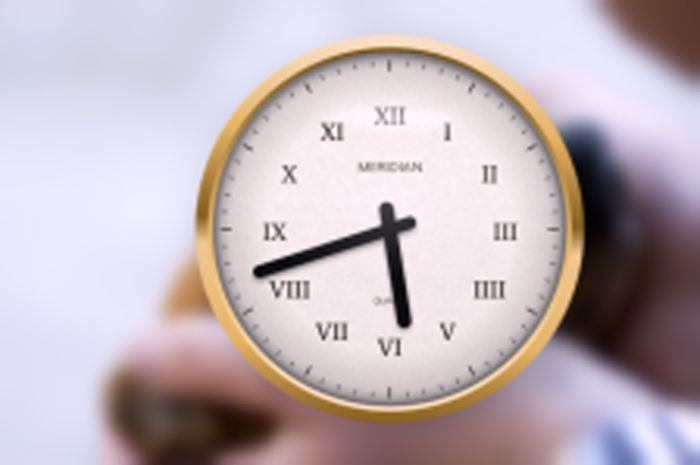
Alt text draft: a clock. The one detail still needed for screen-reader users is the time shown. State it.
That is 5:42
